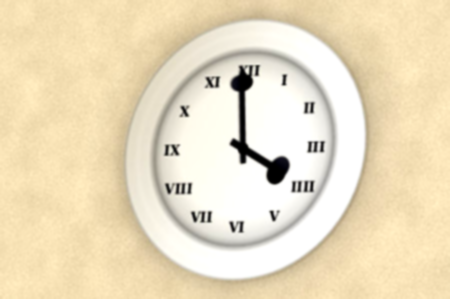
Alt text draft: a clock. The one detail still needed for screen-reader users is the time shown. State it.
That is 3:59
